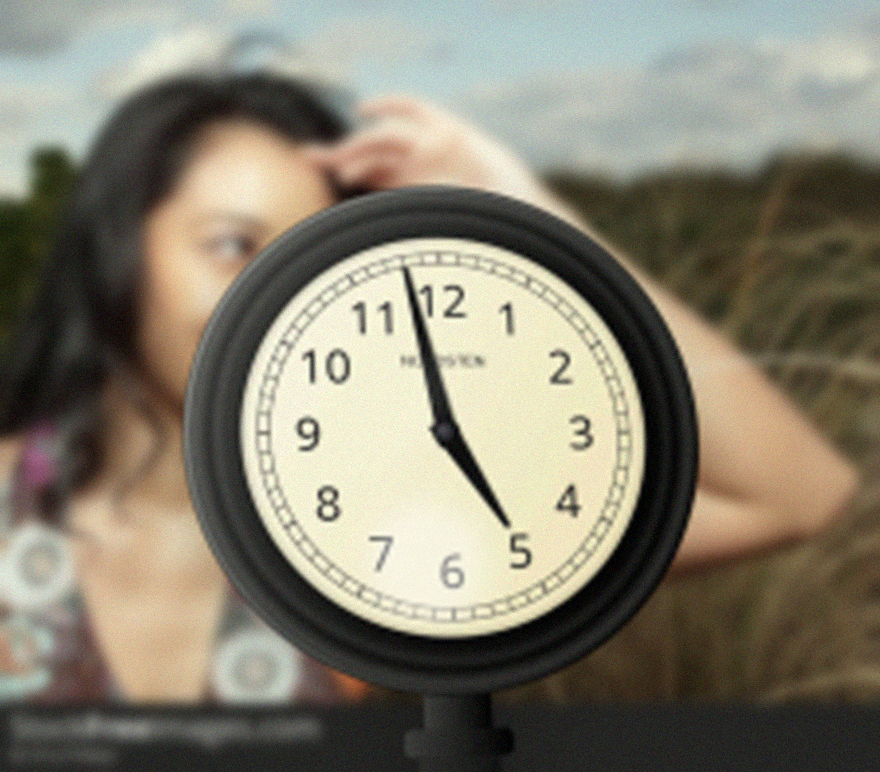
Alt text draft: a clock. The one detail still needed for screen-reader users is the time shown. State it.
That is 4:58
